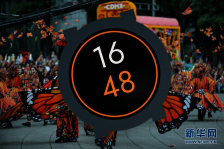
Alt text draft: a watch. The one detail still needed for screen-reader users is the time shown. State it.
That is 16:48
